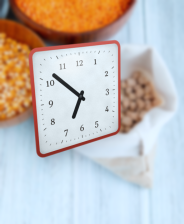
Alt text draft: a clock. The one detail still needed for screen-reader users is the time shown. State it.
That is 6:52
